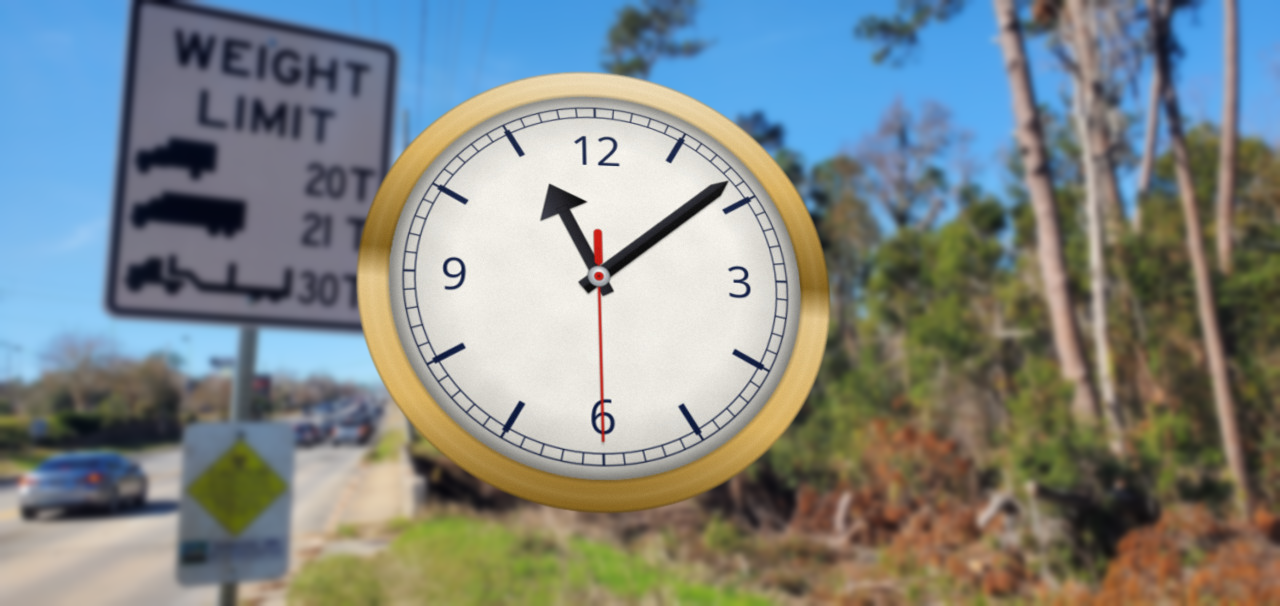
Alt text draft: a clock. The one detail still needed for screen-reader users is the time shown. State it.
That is 11:08:30
